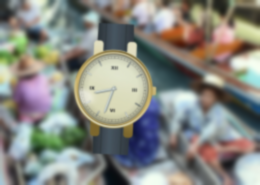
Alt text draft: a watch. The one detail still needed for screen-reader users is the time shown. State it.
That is 8:33
